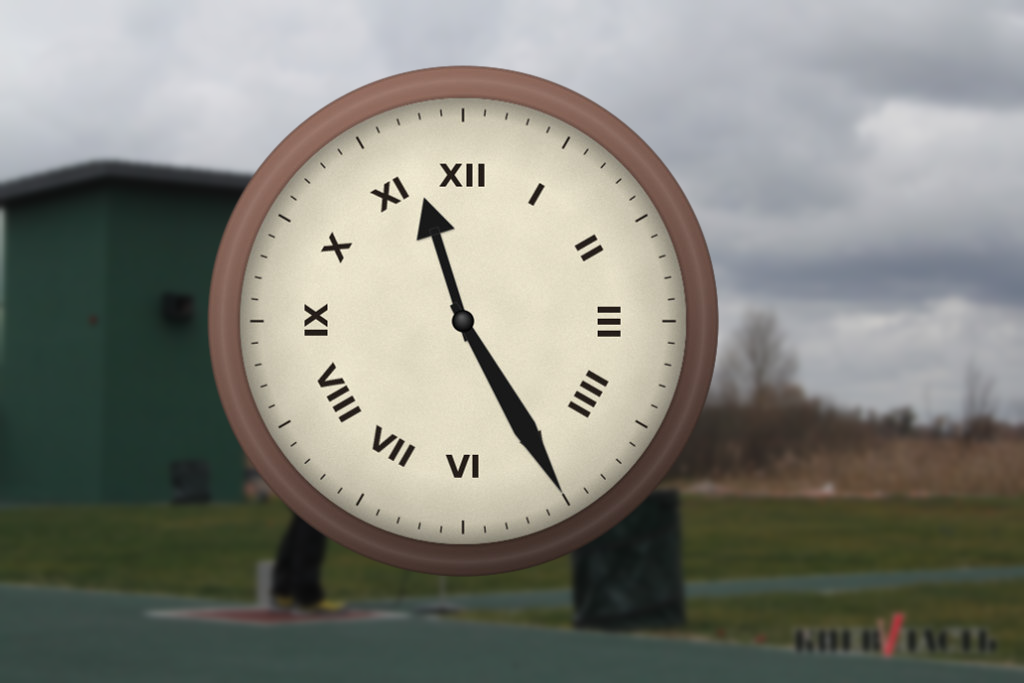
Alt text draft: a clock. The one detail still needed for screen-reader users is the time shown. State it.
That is 11:25
